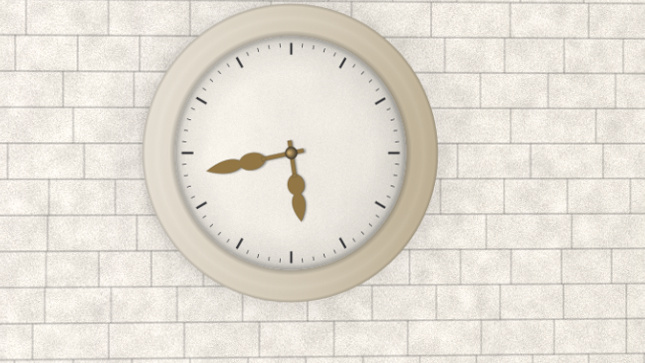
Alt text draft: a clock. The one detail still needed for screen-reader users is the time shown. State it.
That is 5:43
